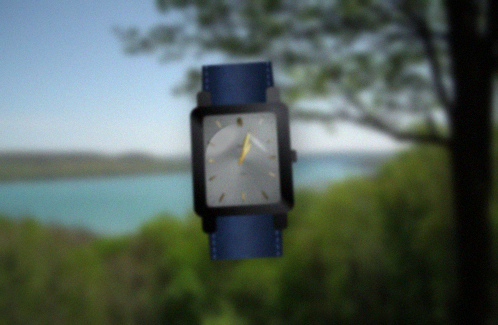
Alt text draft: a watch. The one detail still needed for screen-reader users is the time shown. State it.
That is 1:03
